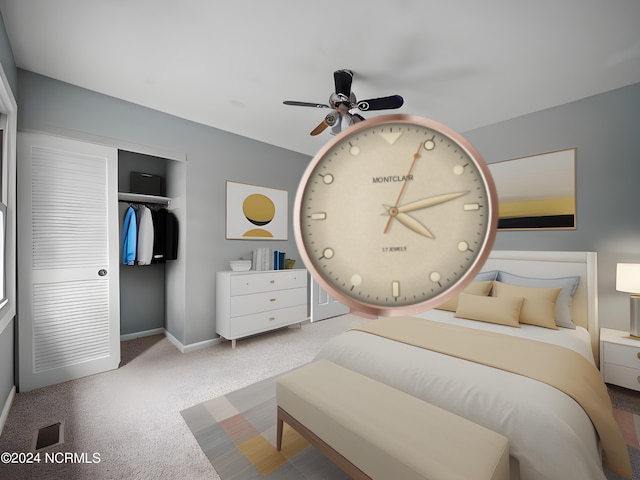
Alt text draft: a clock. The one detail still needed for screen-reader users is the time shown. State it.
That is 4:13:04
